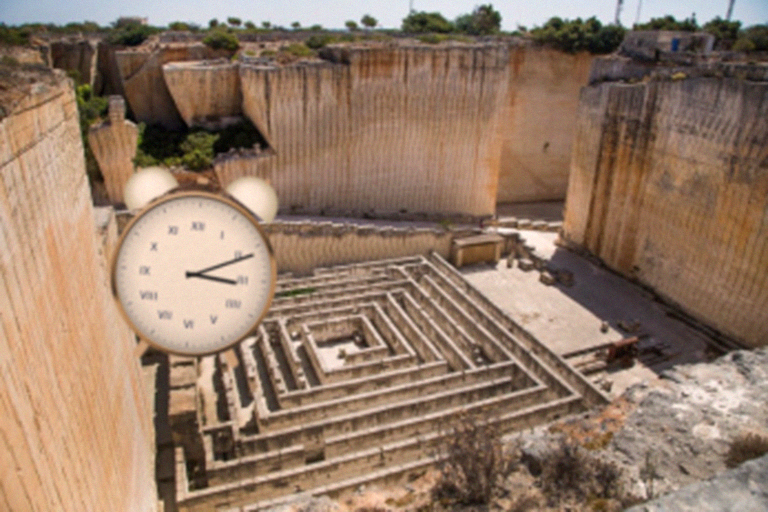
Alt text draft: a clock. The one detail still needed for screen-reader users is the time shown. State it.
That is 3:11
